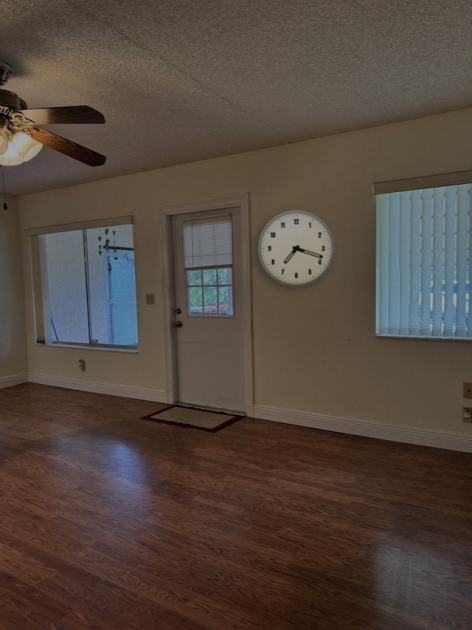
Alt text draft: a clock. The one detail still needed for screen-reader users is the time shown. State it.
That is 7:18
